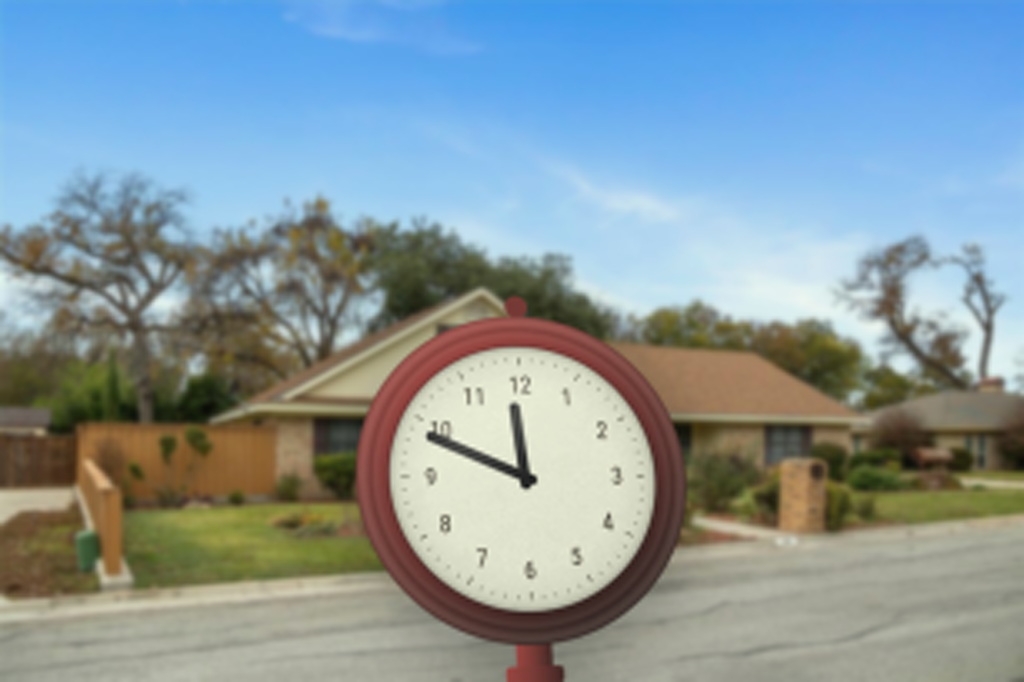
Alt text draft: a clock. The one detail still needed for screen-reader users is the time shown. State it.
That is 11:49
